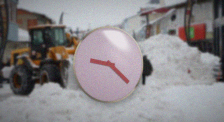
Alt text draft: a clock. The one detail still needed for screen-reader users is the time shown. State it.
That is 9:22
